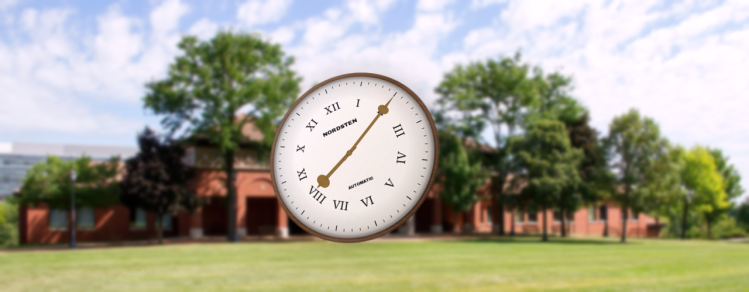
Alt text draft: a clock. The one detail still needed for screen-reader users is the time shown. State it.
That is 8:10
